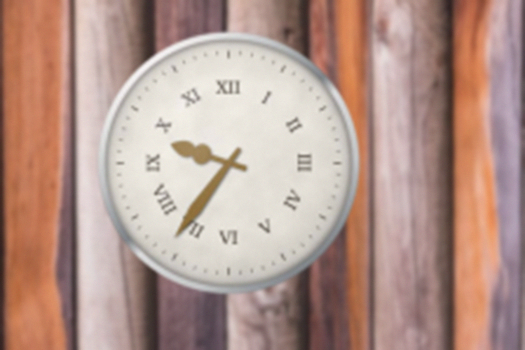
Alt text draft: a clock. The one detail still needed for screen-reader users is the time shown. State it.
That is 9:36
